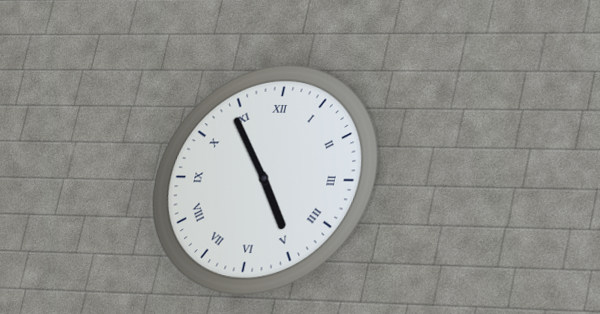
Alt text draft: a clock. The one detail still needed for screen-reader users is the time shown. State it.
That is 4:54
